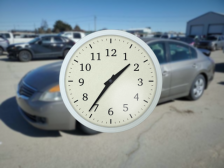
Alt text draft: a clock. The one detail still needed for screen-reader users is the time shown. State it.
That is 1:36
